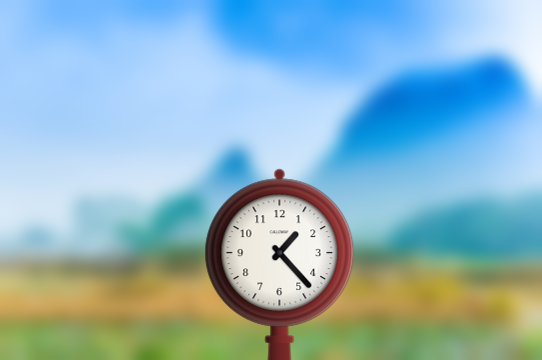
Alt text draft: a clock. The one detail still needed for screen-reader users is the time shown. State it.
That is 1:23
